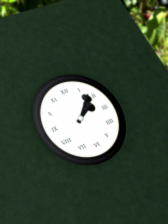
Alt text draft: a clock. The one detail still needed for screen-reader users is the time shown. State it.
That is 2:08
